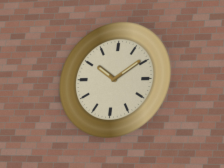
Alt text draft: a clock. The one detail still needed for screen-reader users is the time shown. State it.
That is 10:09
